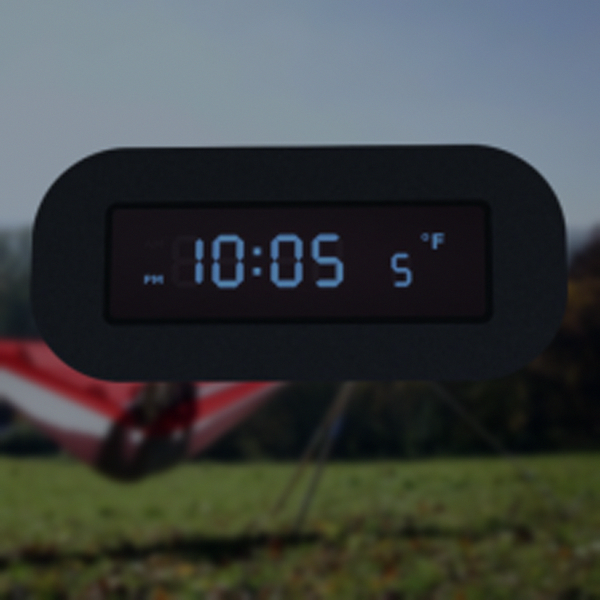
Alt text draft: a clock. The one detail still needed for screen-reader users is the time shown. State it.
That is 10:05
